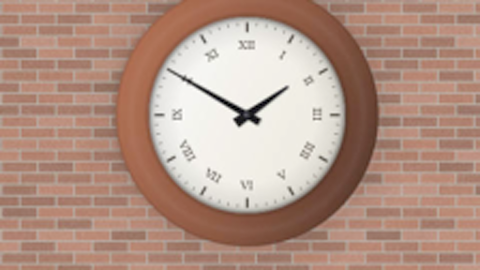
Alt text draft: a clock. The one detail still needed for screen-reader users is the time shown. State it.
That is 1:50
